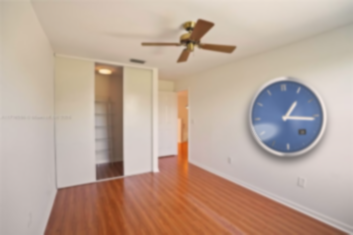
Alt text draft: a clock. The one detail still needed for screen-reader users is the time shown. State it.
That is 1:16
